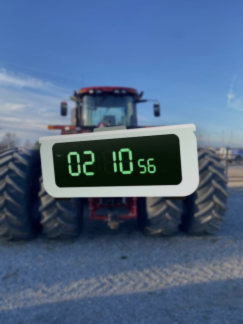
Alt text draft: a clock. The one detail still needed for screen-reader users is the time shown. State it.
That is 2:10:56
